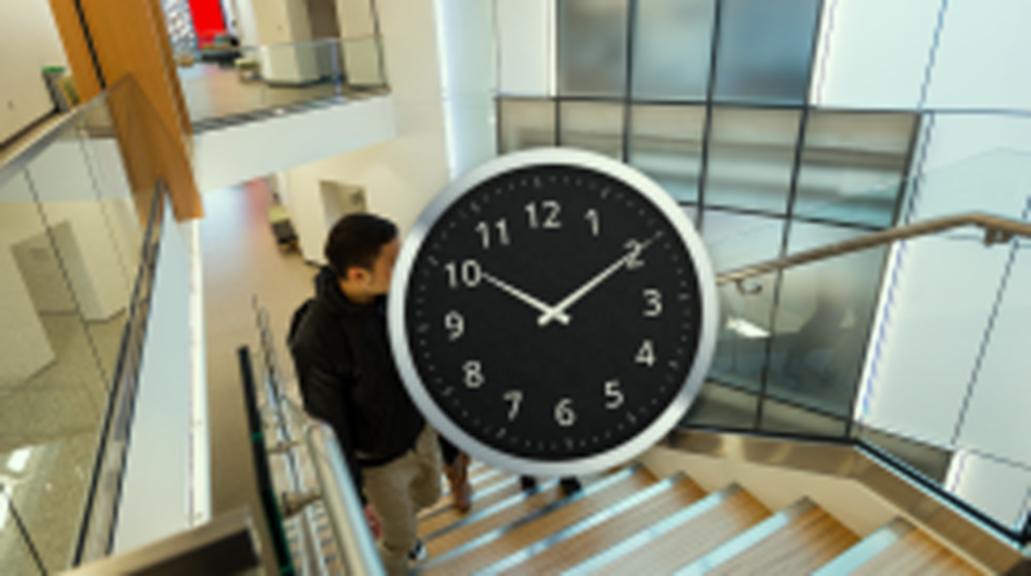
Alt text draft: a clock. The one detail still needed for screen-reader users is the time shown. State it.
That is 10:10
